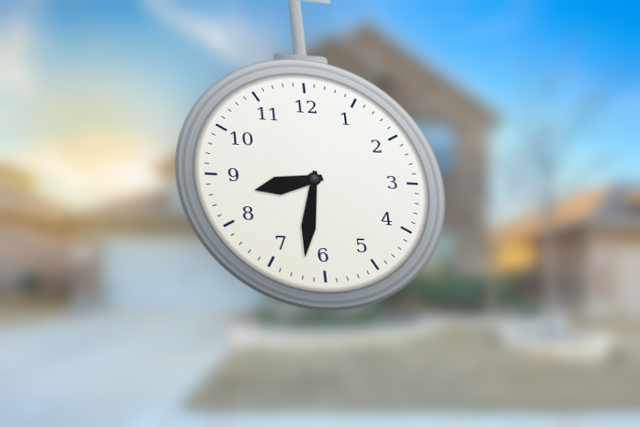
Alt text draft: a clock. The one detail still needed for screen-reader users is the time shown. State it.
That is 8:32
